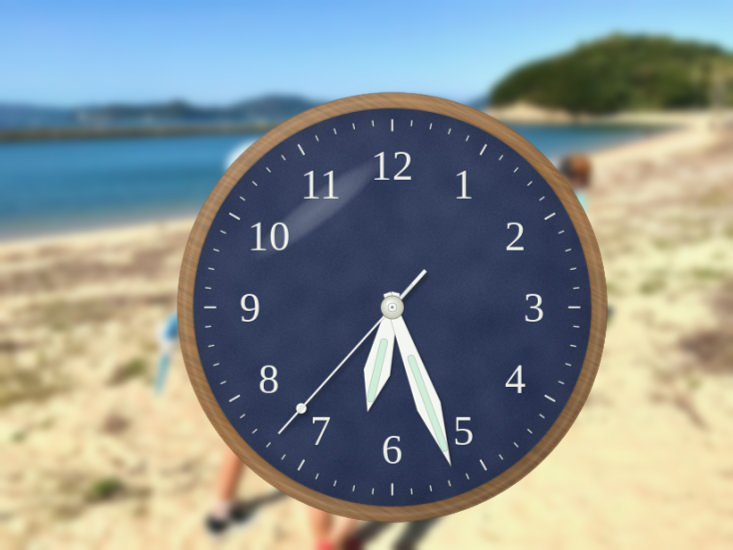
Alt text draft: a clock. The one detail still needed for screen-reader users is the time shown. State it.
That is 6:26:37
